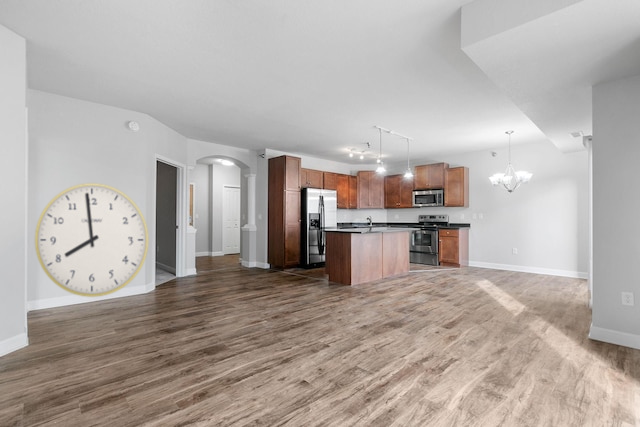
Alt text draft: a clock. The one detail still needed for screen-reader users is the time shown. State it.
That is 7:59
